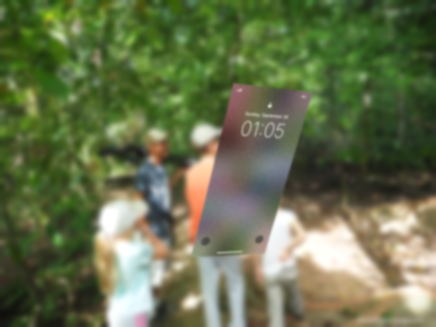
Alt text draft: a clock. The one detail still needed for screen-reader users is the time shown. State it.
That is 1:05
